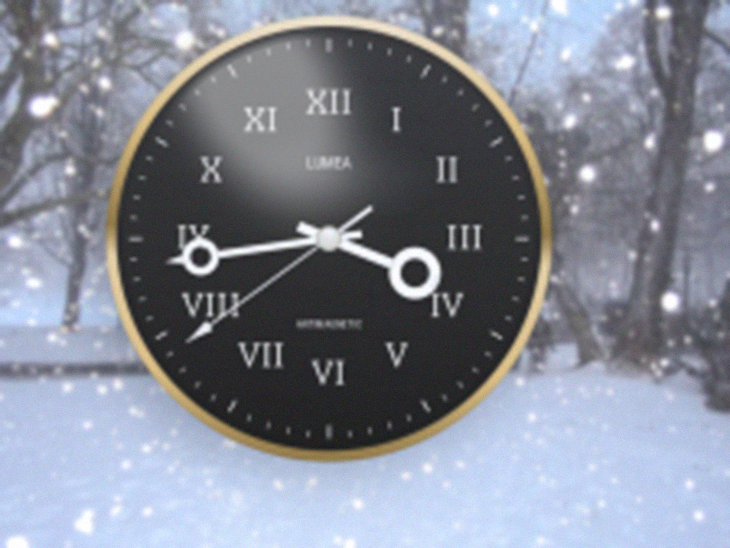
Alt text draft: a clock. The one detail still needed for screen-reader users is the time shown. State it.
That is 3:43:39
